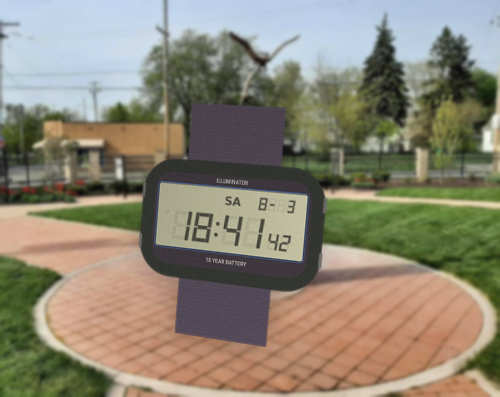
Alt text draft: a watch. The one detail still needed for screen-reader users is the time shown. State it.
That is 18:41:42
